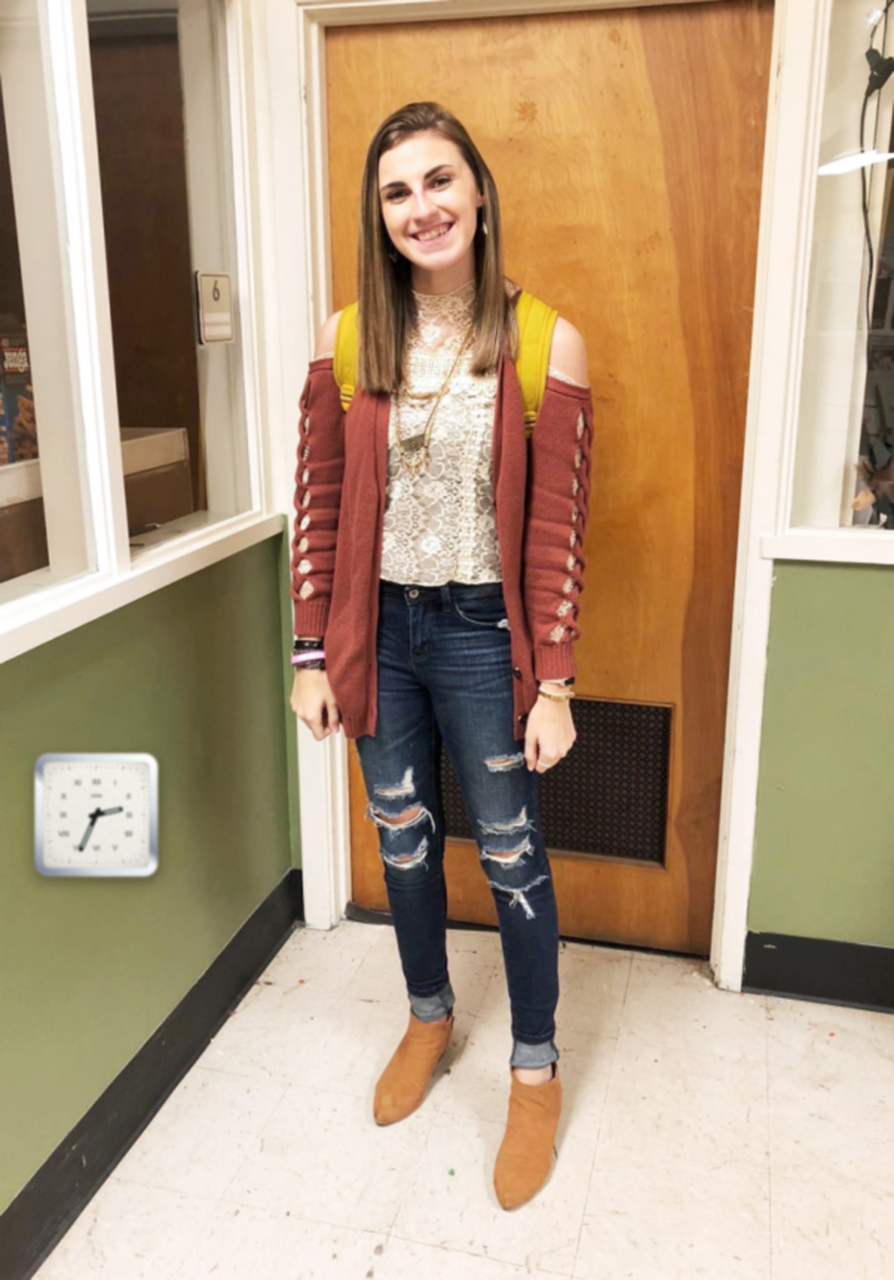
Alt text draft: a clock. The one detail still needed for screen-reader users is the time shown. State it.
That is 2:34
